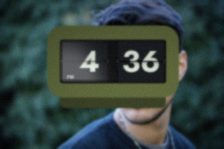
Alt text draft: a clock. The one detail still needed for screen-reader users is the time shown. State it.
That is 4:36
